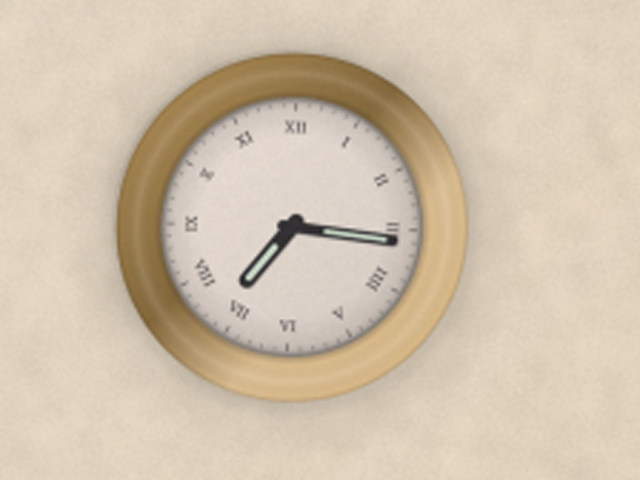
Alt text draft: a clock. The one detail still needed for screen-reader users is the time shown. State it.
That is 7:16
